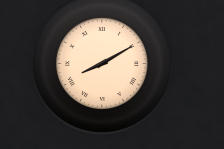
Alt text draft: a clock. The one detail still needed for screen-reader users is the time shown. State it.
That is 8:10
